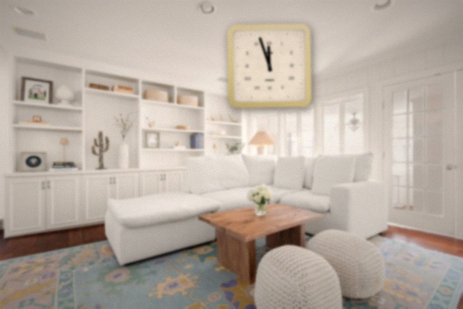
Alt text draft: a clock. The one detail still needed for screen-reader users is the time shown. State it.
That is 11:57
